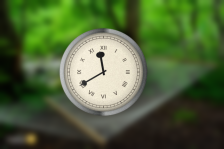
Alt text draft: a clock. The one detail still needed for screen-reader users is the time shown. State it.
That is 11:40
